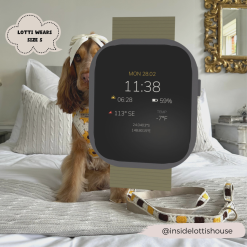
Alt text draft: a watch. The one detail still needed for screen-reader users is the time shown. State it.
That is 11:38
